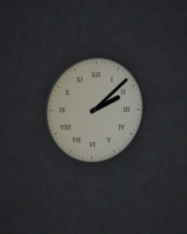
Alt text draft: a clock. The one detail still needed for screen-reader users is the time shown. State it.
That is 2:08
